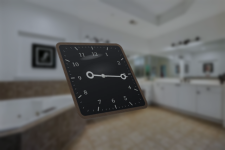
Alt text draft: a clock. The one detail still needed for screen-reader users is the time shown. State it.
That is 9:16
